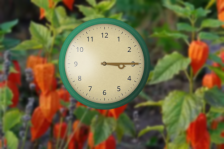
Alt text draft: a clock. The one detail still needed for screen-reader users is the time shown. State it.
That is 3:15
